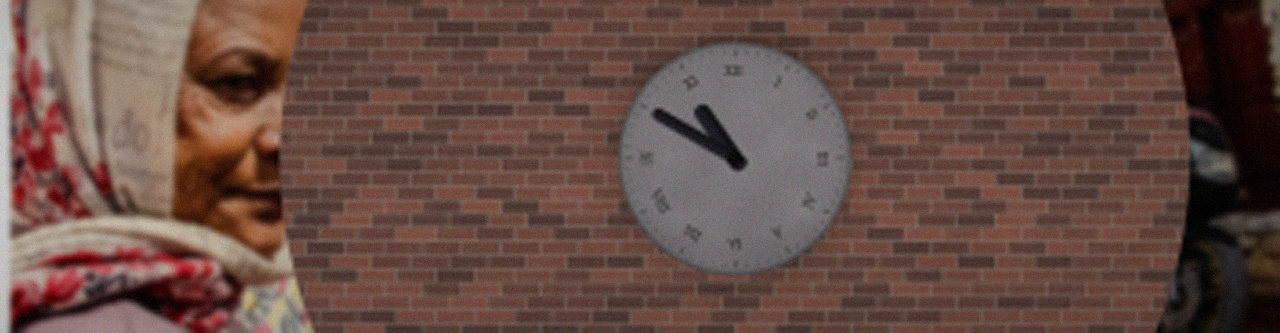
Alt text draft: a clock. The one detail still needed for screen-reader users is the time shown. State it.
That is 10:50
